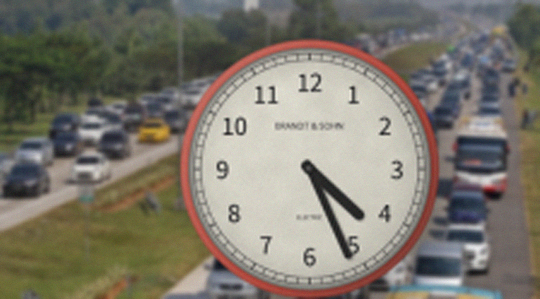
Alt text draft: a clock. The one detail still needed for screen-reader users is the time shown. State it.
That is 4:26
